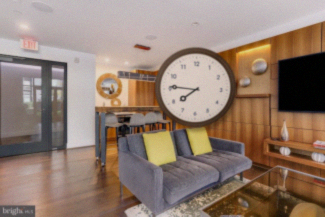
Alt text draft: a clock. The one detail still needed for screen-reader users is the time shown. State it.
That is 7:46
